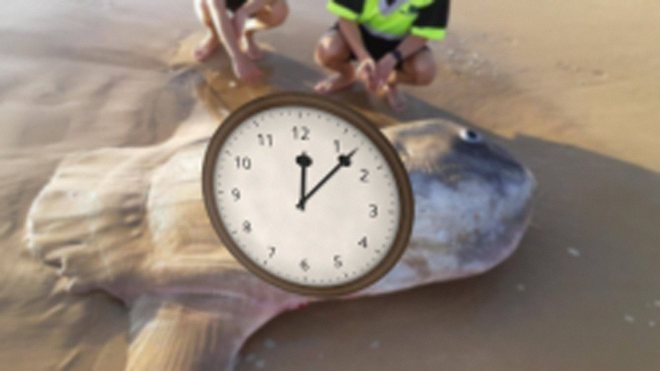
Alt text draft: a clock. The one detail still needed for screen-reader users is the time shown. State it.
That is 12:07
